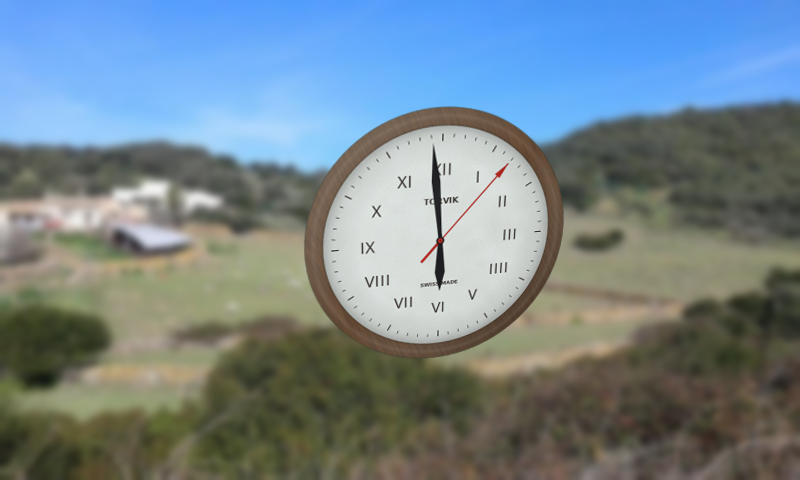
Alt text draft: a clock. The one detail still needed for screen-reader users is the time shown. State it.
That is 5:59:07
